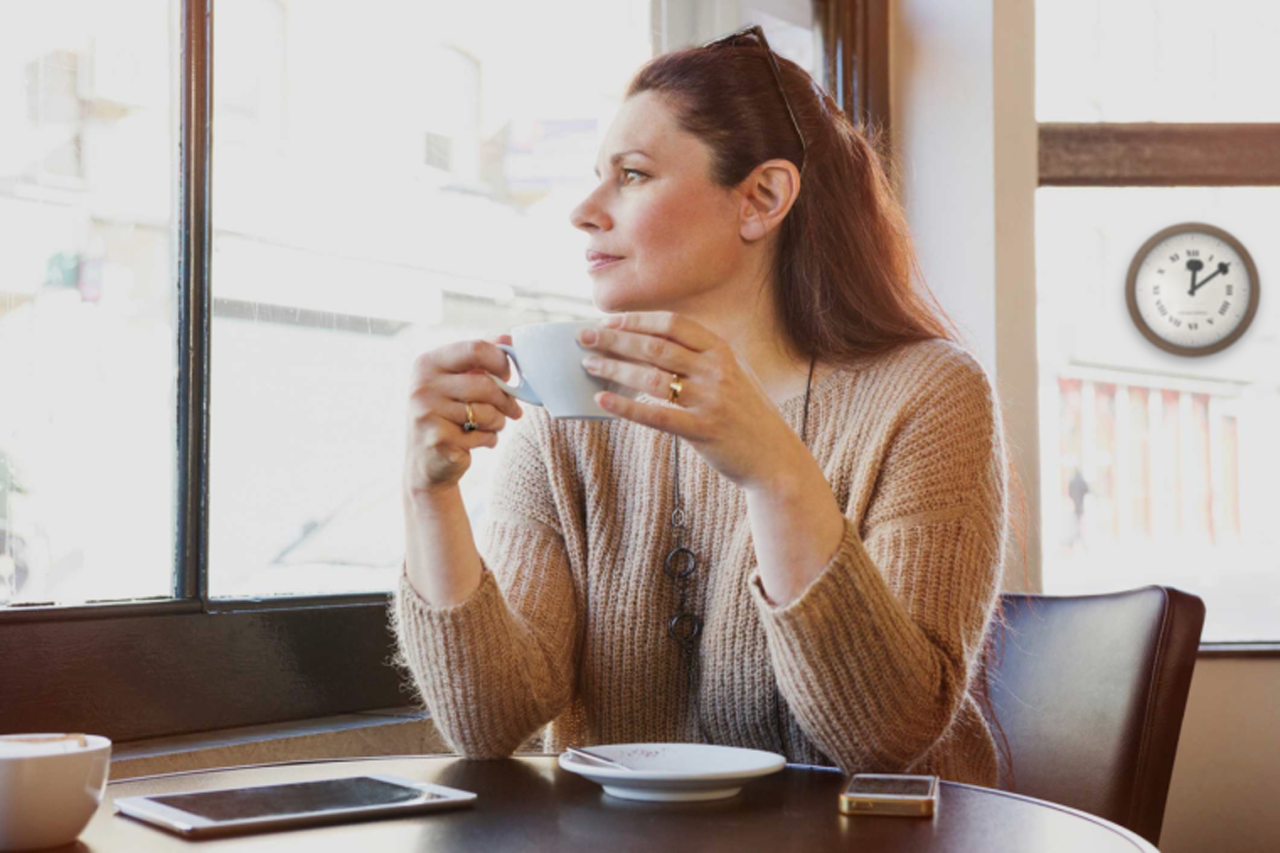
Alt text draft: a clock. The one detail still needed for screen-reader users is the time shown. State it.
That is 12:09
